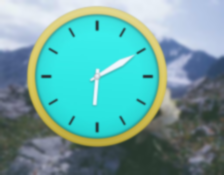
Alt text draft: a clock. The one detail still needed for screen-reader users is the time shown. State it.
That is 6:10
